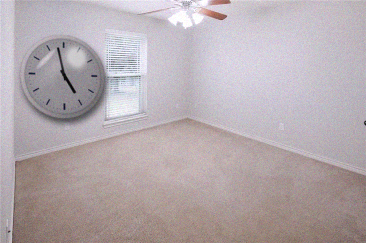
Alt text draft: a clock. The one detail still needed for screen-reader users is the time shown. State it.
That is 4:58
